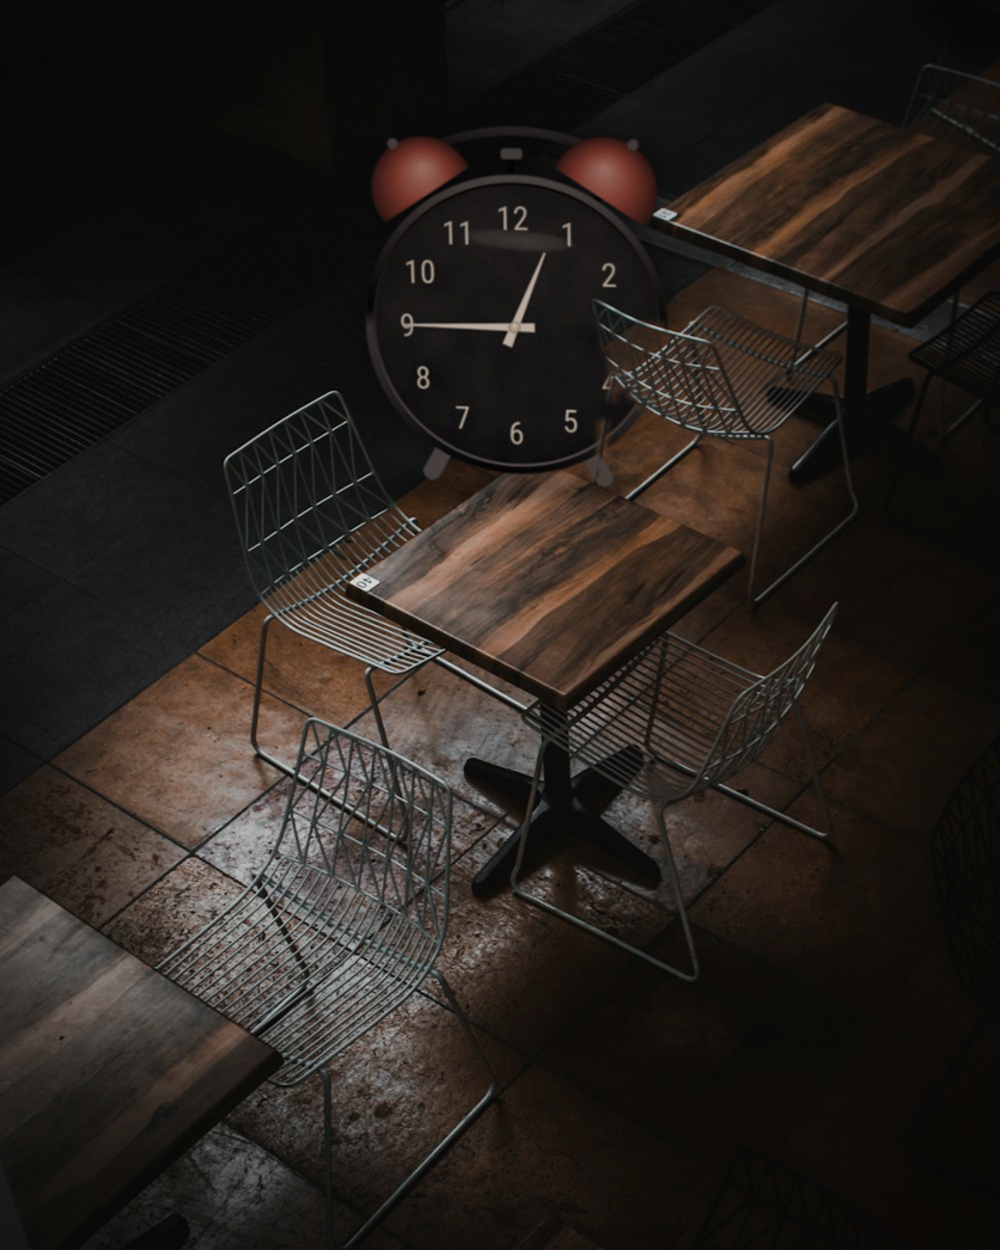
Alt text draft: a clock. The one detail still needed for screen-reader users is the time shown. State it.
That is 12:45
